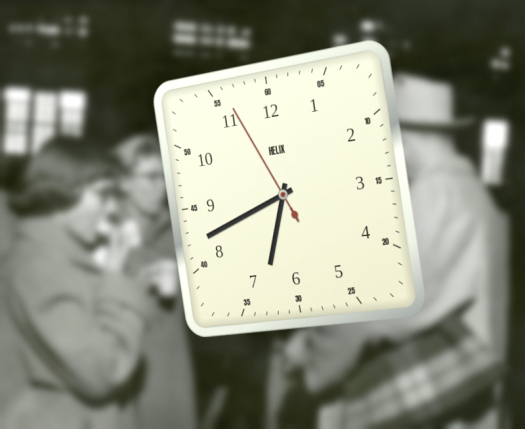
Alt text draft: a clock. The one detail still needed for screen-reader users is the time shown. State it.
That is 6:41:56
